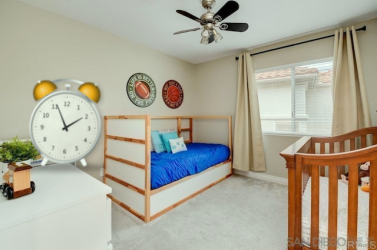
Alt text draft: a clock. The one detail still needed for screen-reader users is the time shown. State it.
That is 1:56
